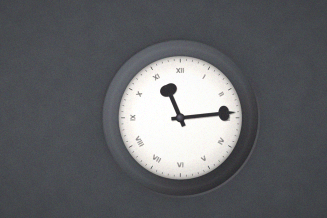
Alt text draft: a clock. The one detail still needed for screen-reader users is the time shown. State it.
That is 11:14
